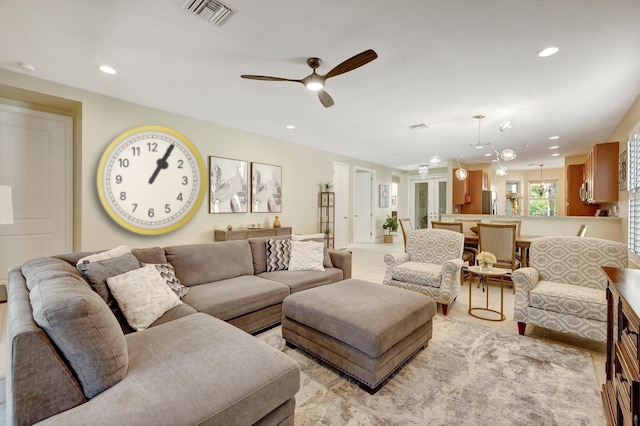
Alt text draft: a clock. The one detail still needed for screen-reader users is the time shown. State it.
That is 1:05
